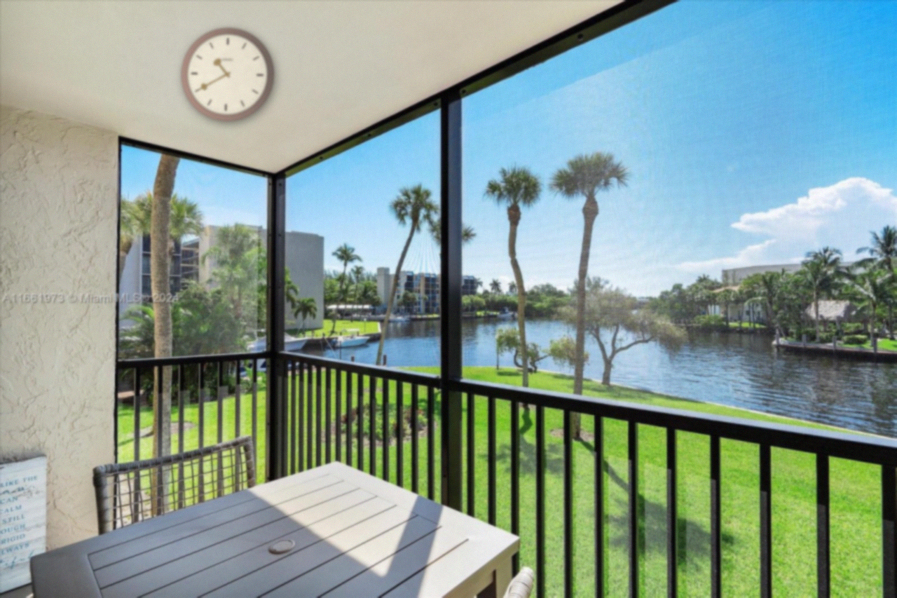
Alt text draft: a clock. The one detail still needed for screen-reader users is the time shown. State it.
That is 10:40
